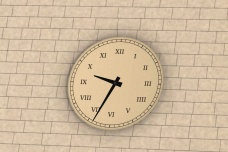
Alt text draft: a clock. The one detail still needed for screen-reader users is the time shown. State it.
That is 9:34
